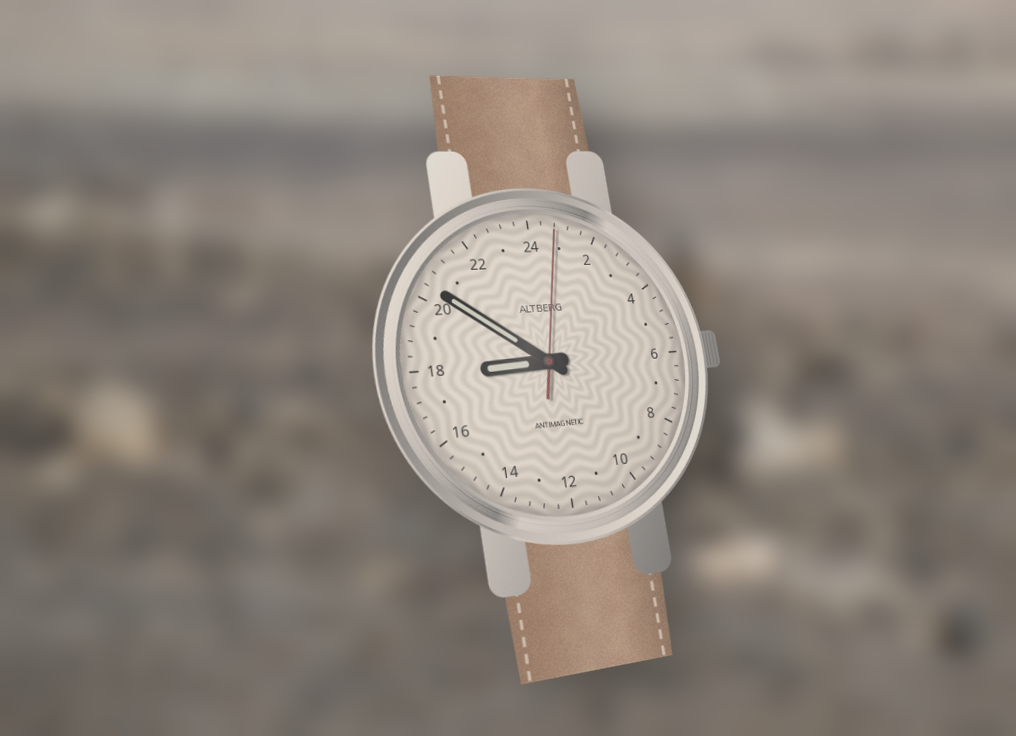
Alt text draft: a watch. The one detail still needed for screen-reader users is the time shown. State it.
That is 17:51:02
